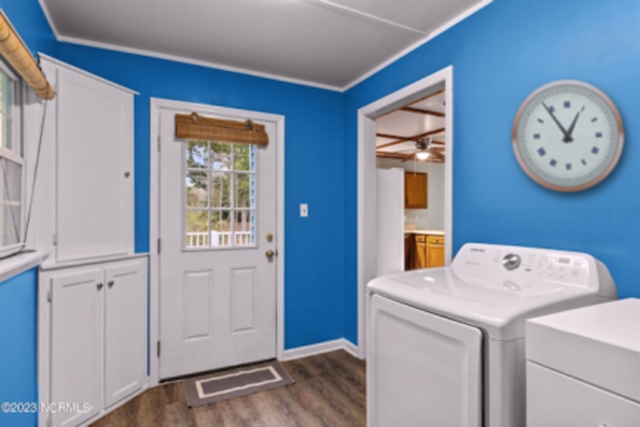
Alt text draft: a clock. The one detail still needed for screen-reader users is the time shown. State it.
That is 12:54
